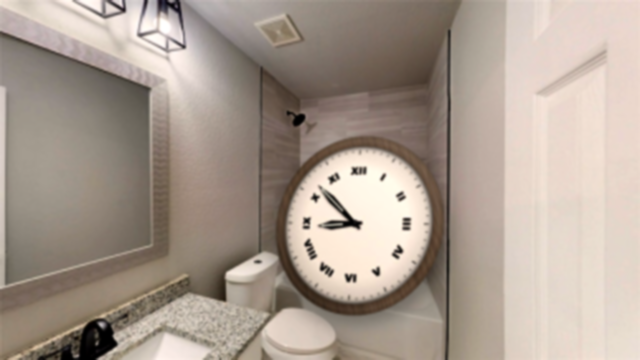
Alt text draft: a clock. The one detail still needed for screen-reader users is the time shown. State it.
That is 8:52
